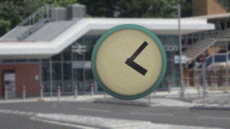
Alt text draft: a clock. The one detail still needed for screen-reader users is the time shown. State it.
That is 4:07
